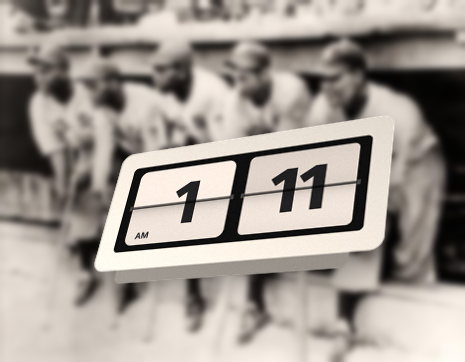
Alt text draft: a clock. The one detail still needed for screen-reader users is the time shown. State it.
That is 1:11
